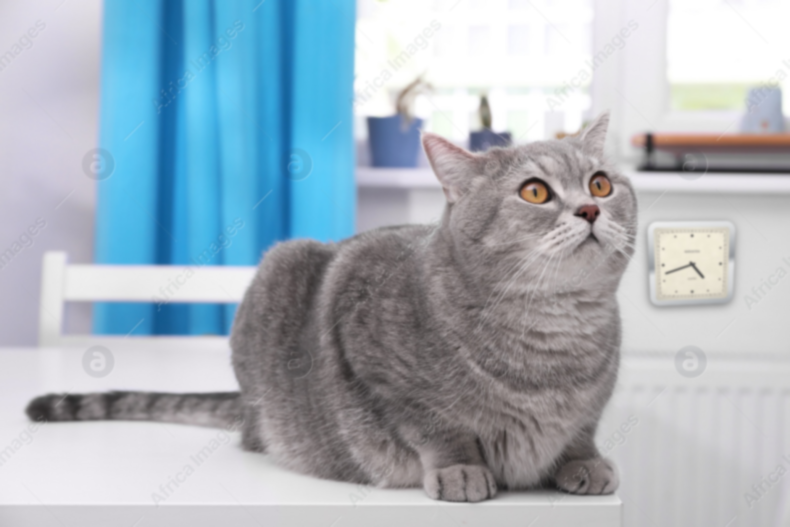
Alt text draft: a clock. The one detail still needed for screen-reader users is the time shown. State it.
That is 4:42
